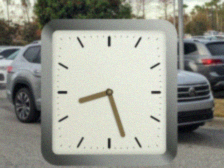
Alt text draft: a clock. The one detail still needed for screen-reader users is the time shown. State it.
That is 8:27
